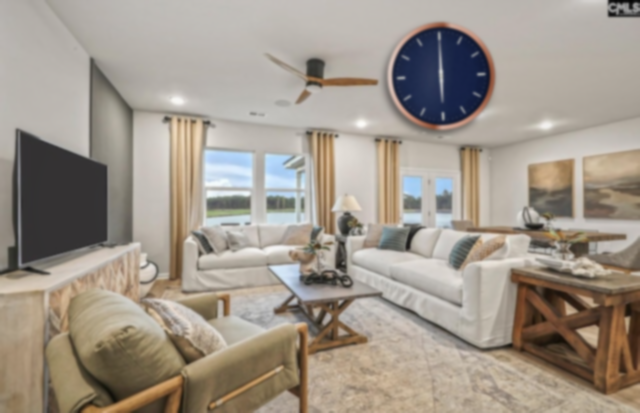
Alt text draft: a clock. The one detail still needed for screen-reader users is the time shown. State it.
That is 6:00
